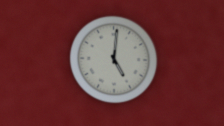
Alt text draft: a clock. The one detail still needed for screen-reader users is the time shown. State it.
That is 5:01
